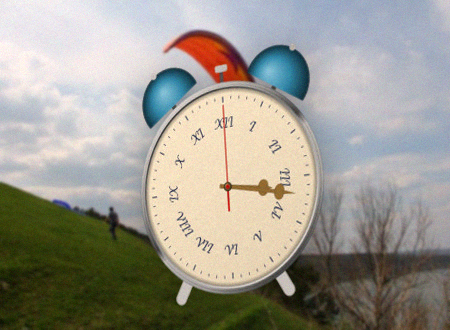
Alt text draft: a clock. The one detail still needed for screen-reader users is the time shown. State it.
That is 3:17:00
